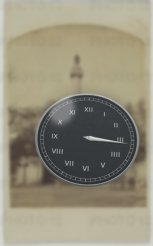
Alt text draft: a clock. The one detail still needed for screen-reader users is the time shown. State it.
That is 3:16
